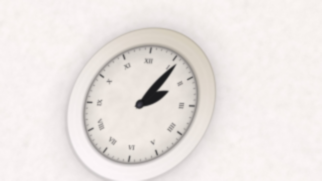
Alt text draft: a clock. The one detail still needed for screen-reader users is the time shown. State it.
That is 2:06
